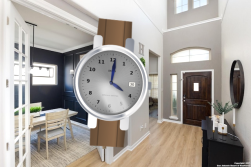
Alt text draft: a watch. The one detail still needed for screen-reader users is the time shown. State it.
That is 4:01
